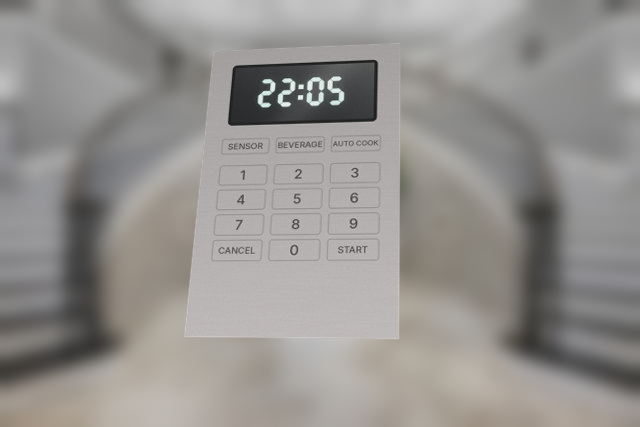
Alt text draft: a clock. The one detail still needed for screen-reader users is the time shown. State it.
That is 22:05
